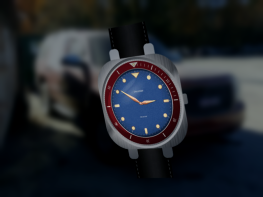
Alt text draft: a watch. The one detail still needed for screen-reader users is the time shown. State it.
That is 2:51
